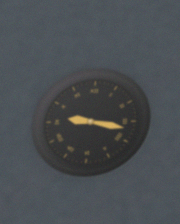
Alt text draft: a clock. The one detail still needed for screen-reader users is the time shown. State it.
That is 9:17
